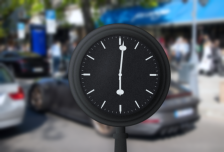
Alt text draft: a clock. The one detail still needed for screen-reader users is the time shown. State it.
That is 6:01
